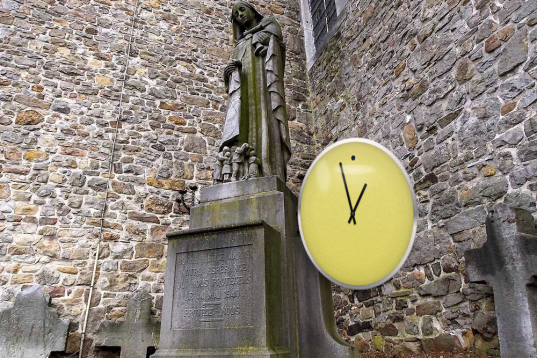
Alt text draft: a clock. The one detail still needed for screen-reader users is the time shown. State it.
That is 12:57
